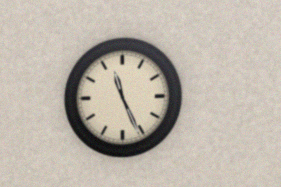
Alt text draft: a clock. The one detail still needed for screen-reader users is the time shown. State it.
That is 11:26
